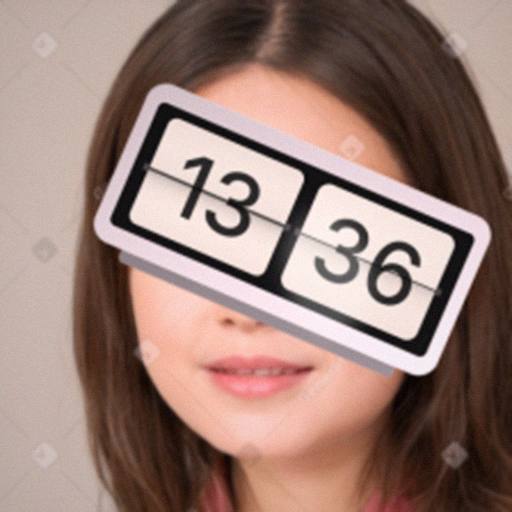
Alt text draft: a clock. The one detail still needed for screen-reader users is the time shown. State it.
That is 13:36
